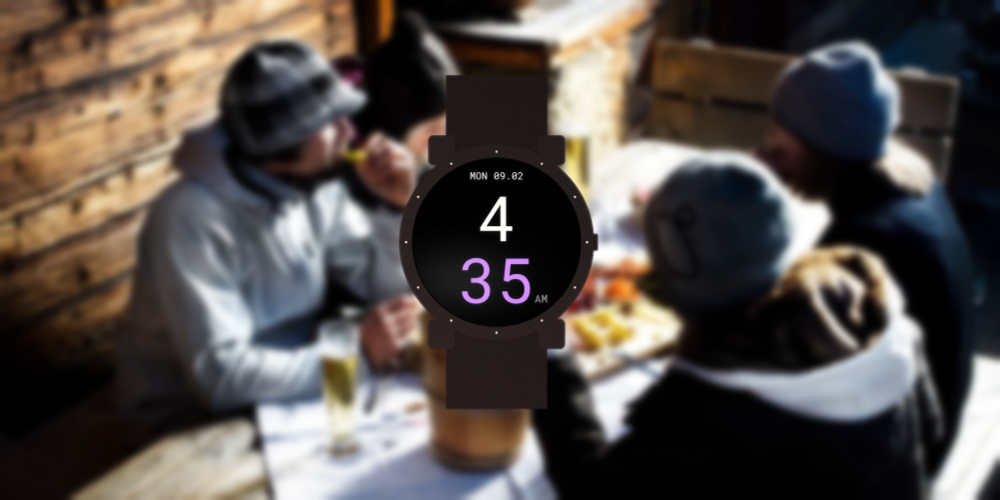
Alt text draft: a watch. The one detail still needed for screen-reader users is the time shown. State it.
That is 4:35
